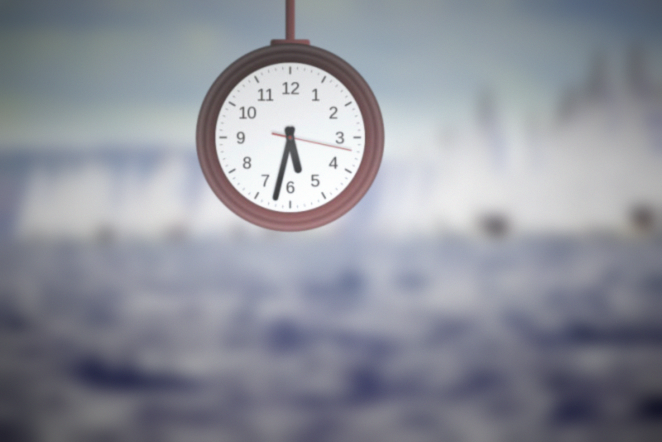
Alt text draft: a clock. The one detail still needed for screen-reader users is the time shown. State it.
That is 5:32:17
